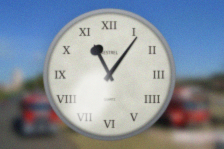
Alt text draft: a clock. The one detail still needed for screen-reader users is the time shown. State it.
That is 11:06
